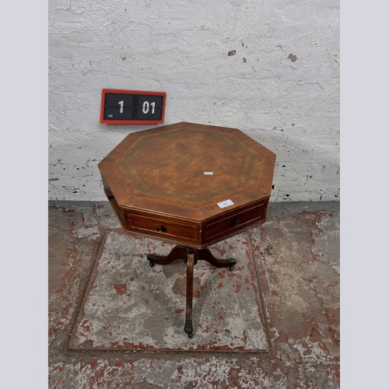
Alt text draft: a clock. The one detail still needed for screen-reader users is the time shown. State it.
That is 1:01
